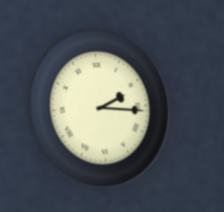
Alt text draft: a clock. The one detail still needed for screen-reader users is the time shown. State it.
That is 2:16
